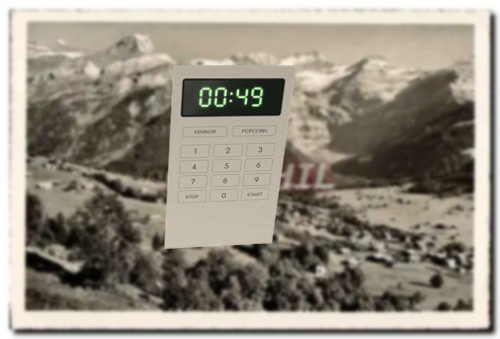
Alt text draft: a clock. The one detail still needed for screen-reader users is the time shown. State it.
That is 0:49
